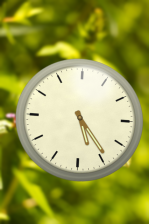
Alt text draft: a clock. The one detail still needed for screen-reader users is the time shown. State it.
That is 5:24
